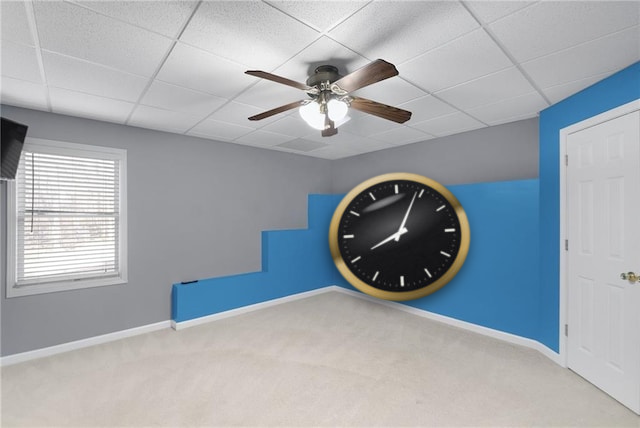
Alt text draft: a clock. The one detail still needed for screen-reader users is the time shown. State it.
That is 8:04
